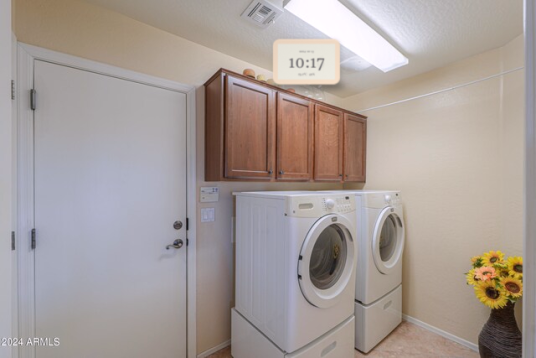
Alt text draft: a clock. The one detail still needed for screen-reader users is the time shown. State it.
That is 10:17
